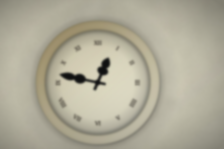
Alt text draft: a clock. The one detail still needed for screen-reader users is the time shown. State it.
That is 12:47
